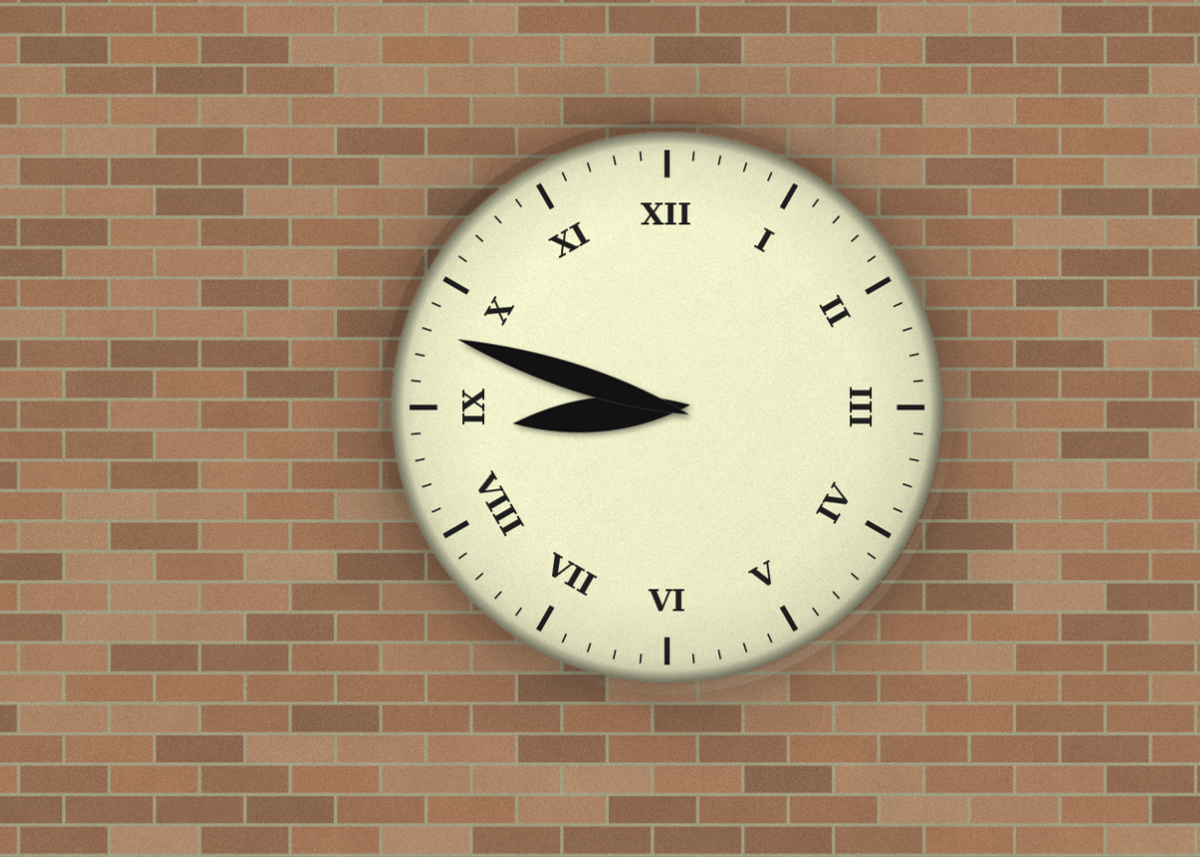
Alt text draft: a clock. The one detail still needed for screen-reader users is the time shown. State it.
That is 8:48
